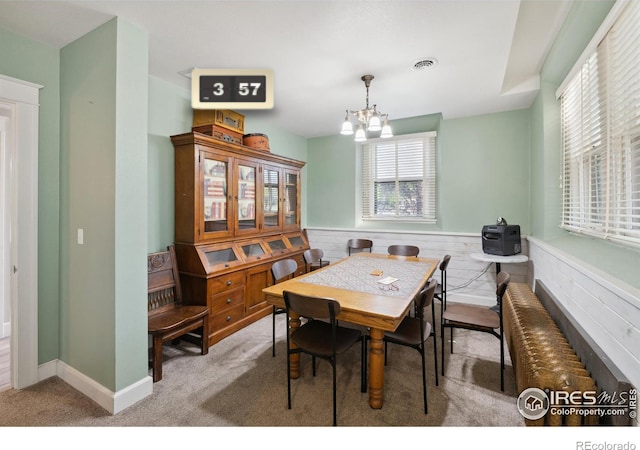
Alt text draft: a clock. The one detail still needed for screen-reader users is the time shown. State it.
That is 3:57
